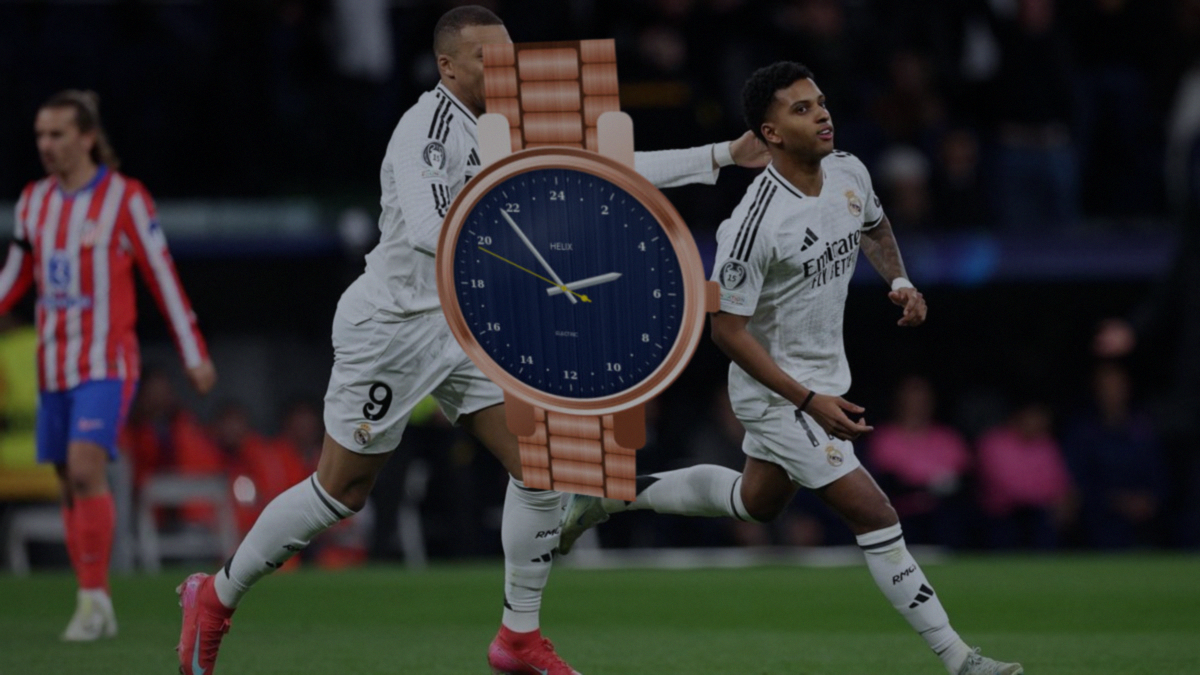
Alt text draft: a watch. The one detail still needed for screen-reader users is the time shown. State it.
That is 4:53:49
